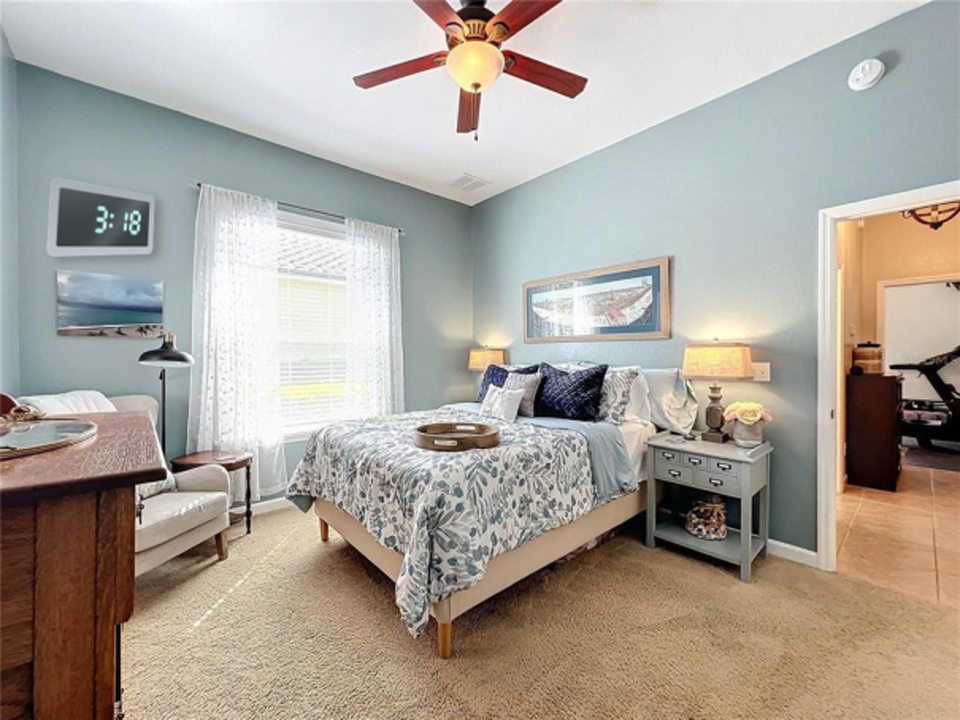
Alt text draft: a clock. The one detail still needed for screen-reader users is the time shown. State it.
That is 3:18
